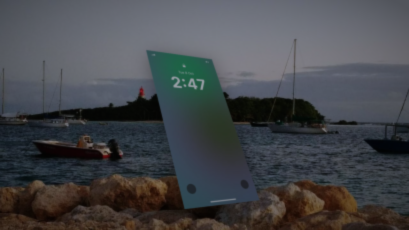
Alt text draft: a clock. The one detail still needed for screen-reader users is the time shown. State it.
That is 2:47
